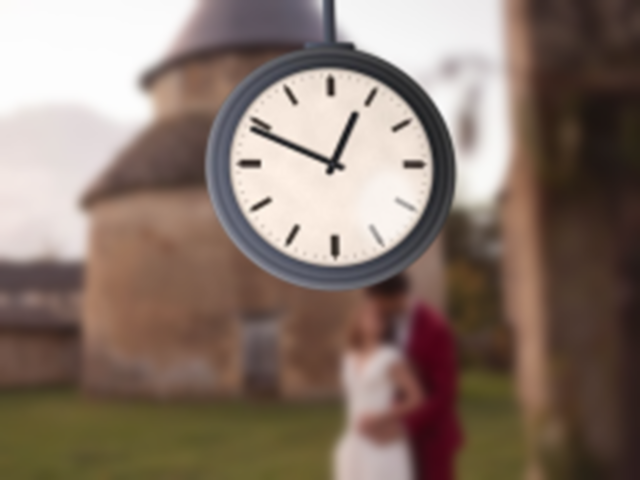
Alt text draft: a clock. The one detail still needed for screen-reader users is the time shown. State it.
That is 12:49
